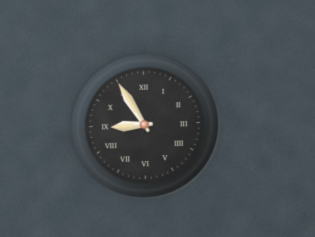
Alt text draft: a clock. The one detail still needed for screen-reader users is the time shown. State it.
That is 8:55
